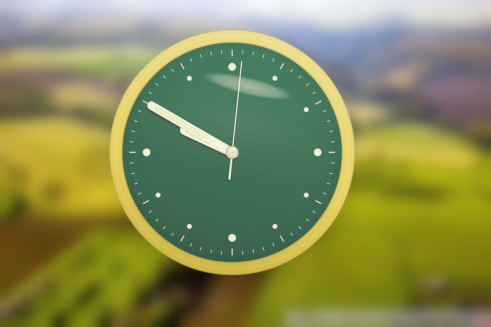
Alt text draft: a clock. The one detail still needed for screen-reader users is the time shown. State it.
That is 9:50:01
